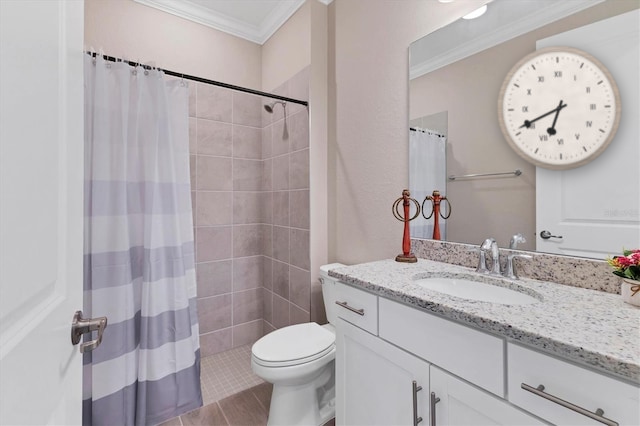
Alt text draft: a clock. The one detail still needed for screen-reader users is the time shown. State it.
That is 6:41
